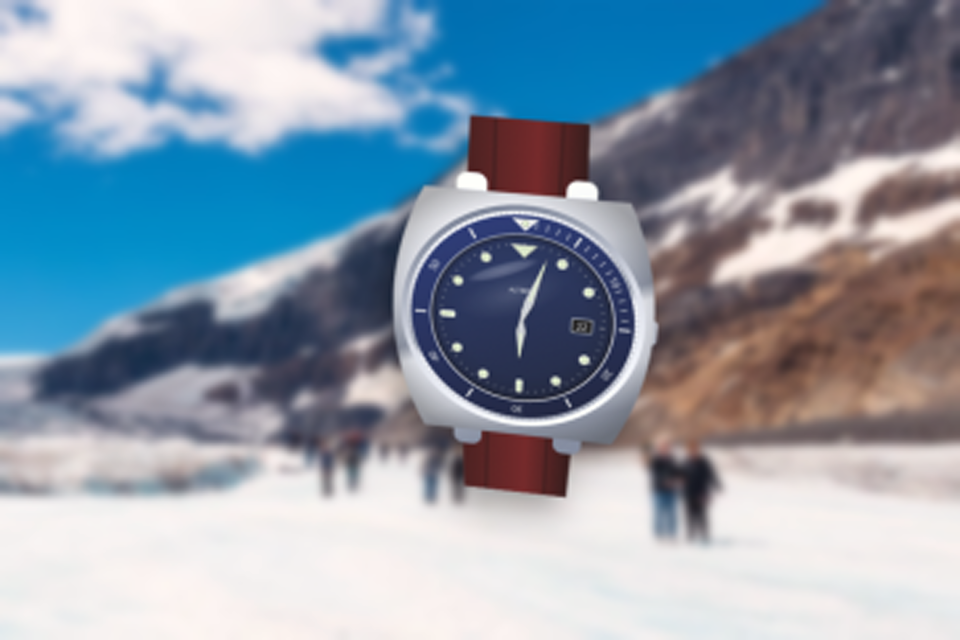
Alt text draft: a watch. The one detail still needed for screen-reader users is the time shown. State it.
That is 6:03
